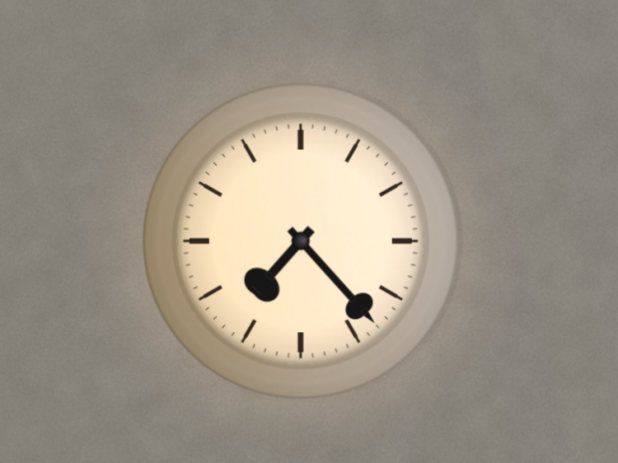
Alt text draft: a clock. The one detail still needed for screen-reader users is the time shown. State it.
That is 7:23
